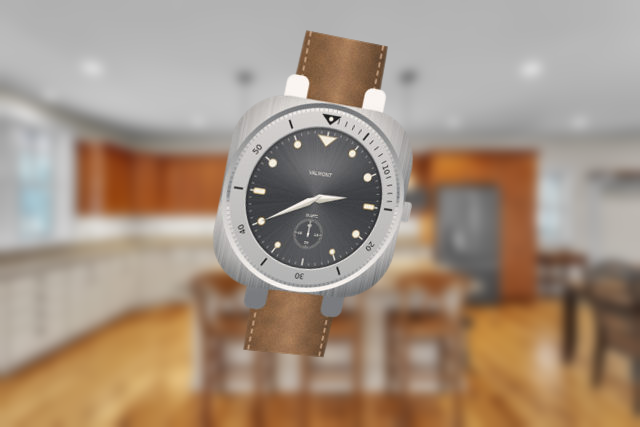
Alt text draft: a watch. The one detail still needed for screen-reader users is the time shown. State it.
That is 2:40
